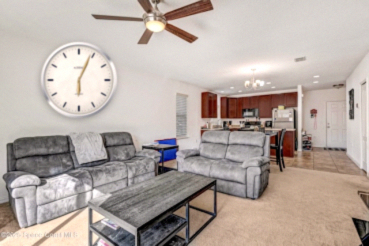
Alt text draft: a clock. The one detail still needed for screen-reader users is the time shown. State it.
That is 6:04
